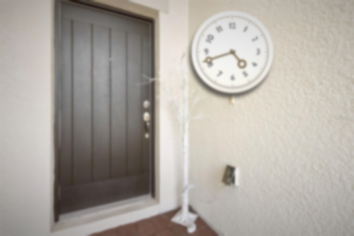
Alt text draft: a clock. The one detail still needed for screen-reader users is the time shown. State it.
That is 4:42
